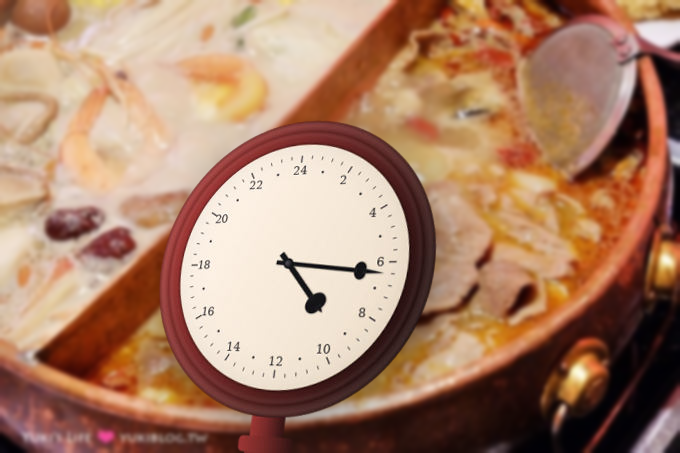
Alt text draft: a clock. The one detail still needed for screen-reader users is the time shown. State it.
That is 9:16
